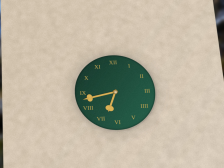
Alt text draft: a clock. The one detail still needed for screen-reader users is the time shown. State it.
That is 6:43
